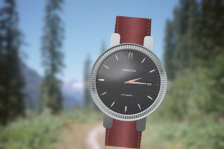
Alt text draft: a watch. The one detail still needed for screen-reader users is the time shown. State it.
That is 2:15
